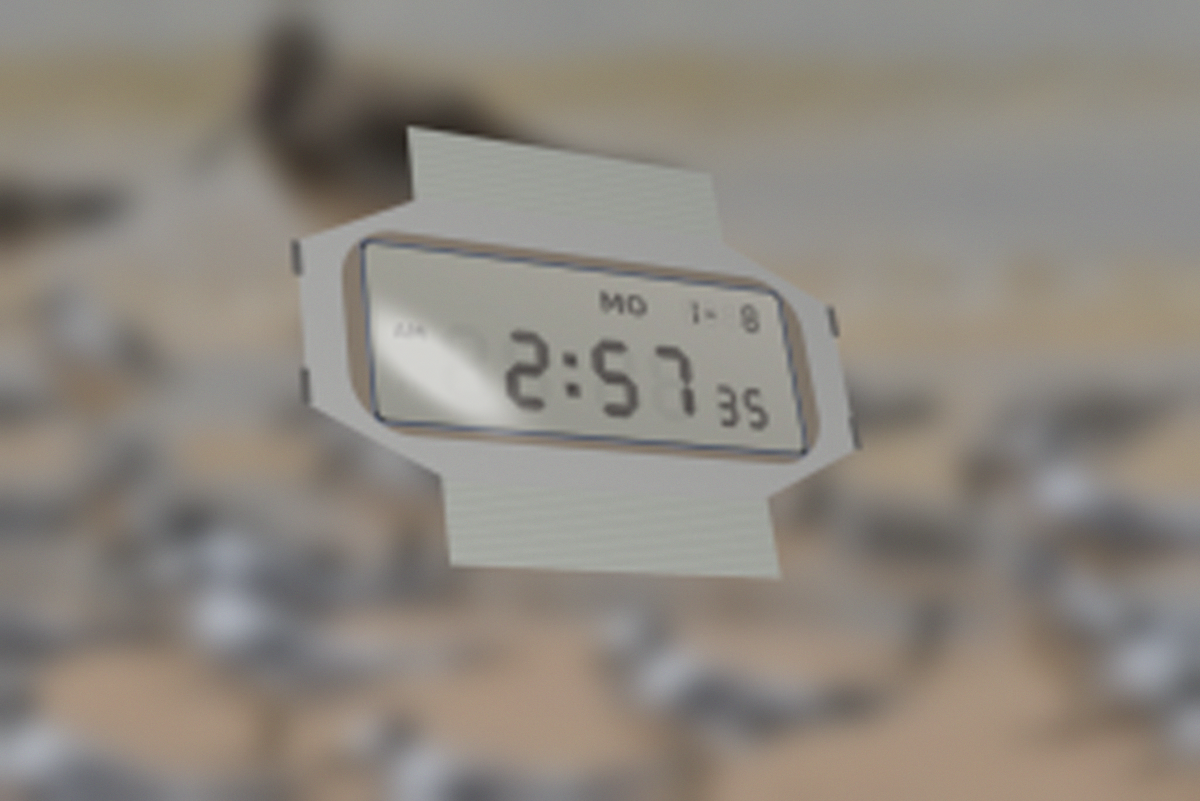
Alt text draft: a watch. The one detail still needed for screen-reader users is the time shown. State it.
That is 2:57:35
